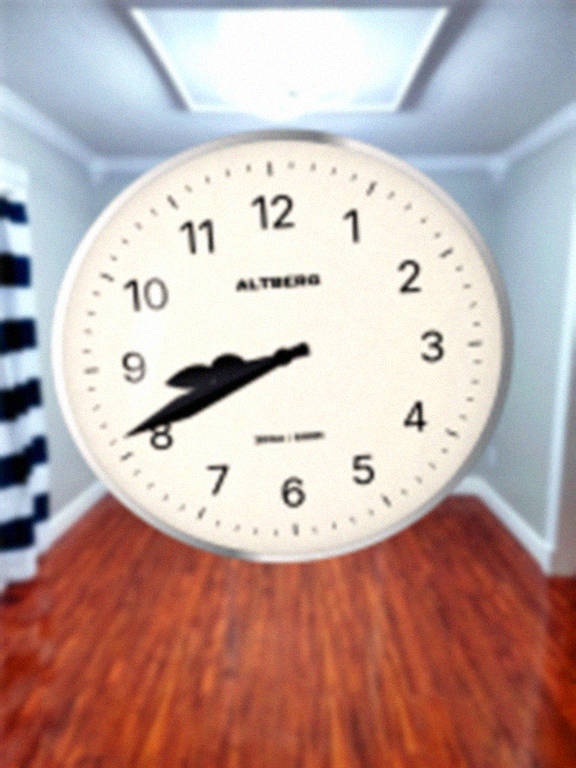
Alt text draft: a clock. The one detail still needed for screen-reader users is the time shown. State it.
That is 8:41
